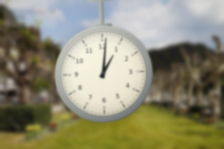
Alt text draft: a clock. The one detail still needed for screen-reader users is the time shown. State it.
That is 1:01
